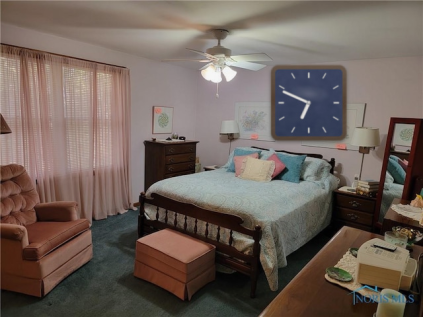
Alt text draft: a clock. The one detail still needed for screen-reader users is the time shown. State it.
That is 6:49
